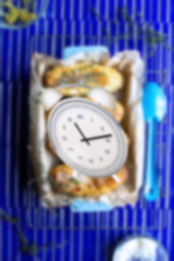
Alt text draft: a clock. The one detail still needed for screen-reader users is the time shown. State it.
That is 11:13
